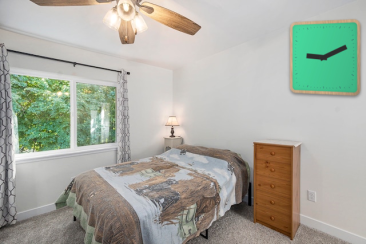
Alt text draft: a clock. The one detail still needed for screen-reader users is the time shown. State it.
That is 9:11
